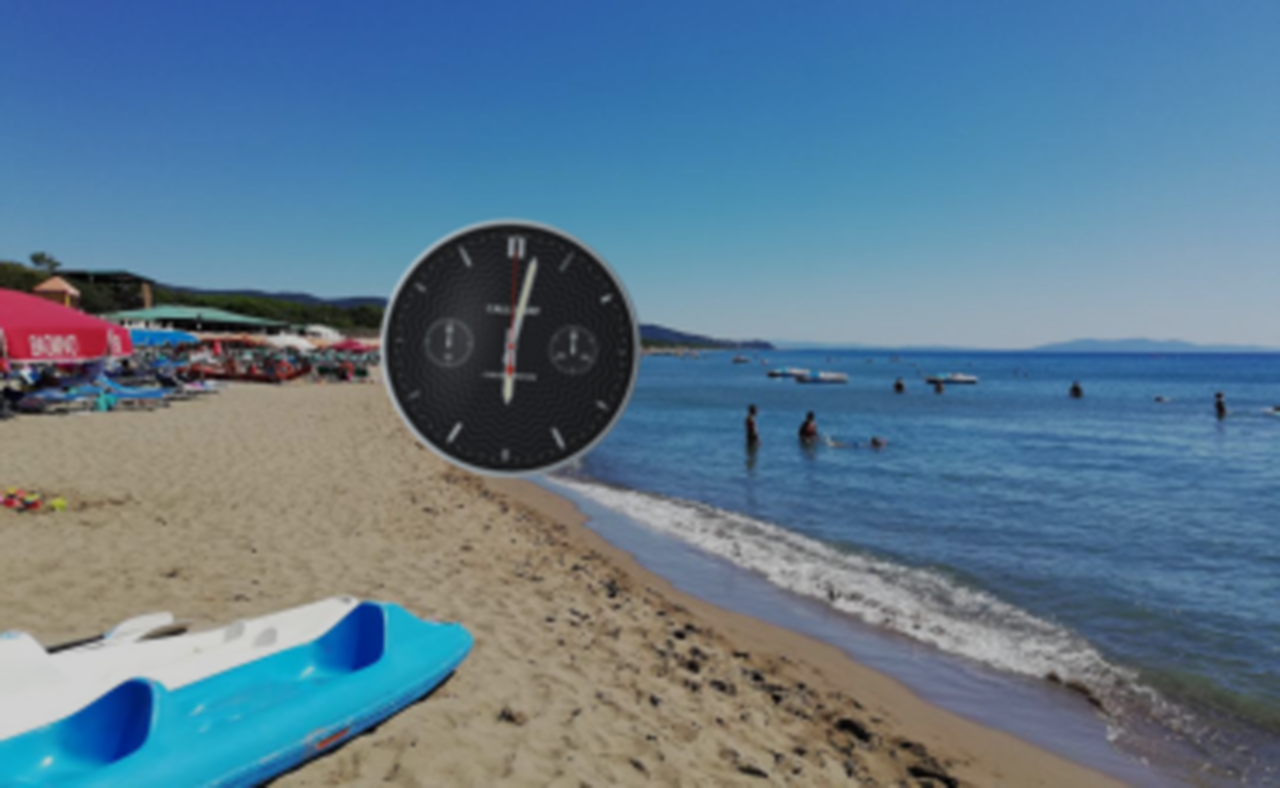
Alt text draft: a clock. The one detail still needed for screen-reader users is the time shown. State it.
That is 6:02
